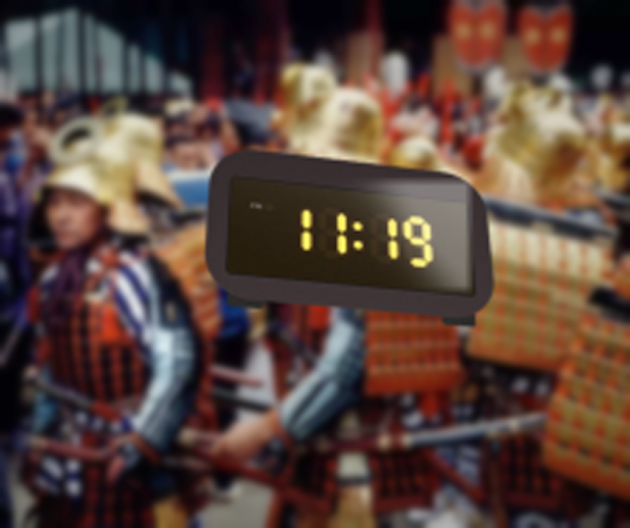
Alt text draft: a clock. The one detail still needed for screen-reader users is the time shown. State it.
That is 11:19
